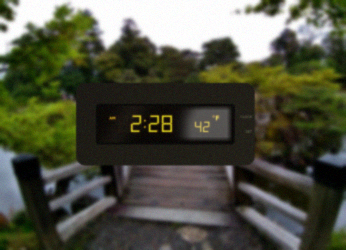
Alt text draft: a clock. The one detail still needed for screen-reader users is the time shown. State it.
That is 2:28
